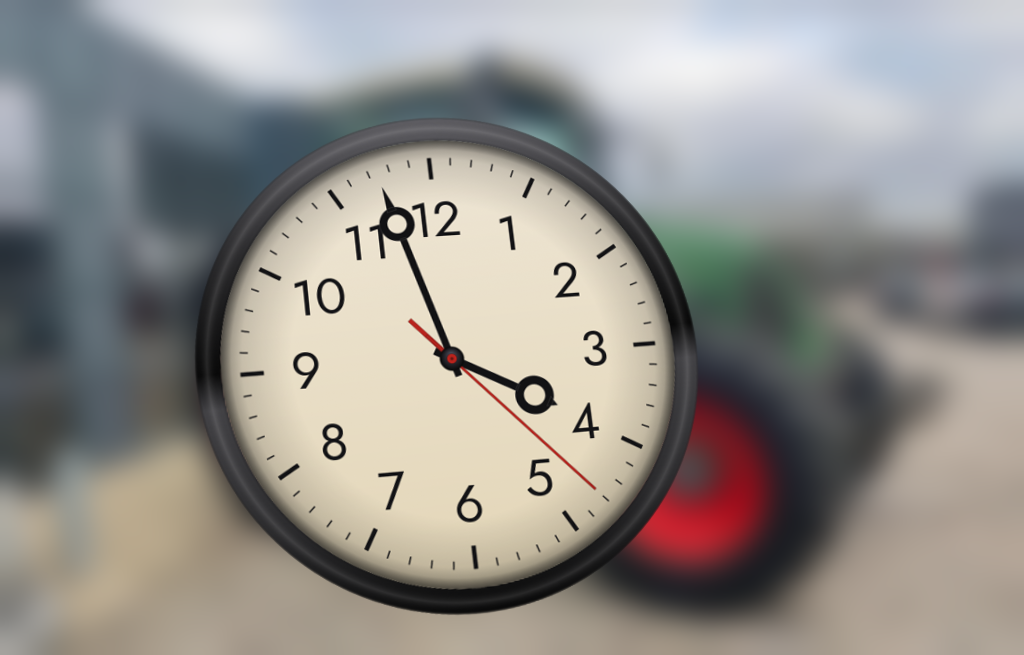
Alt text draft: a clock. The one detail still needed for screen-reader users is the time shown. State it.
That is 3:57:23
